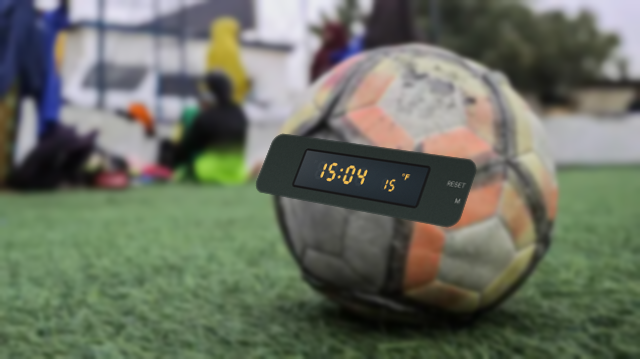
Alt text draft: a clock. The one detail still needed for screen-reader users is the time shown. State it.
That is 15:04
